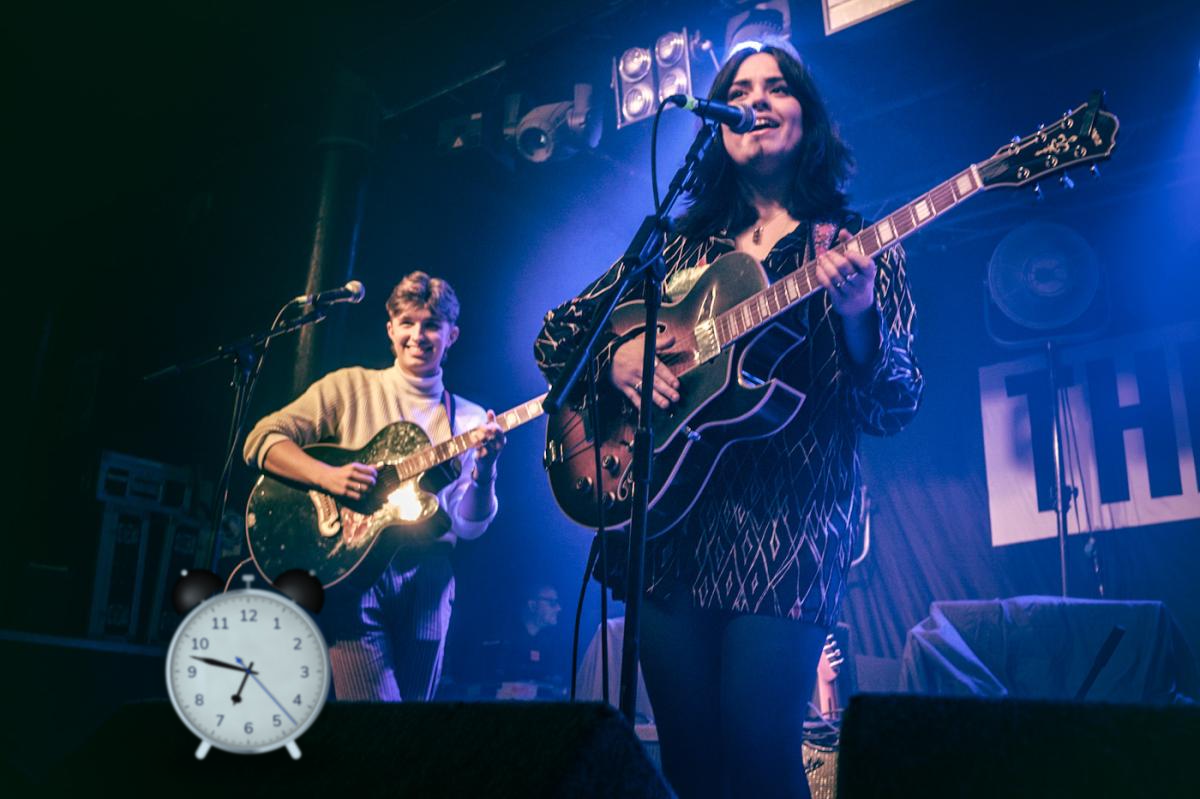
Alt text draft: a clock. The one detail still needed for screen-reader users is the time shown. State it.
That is 6:47:23
